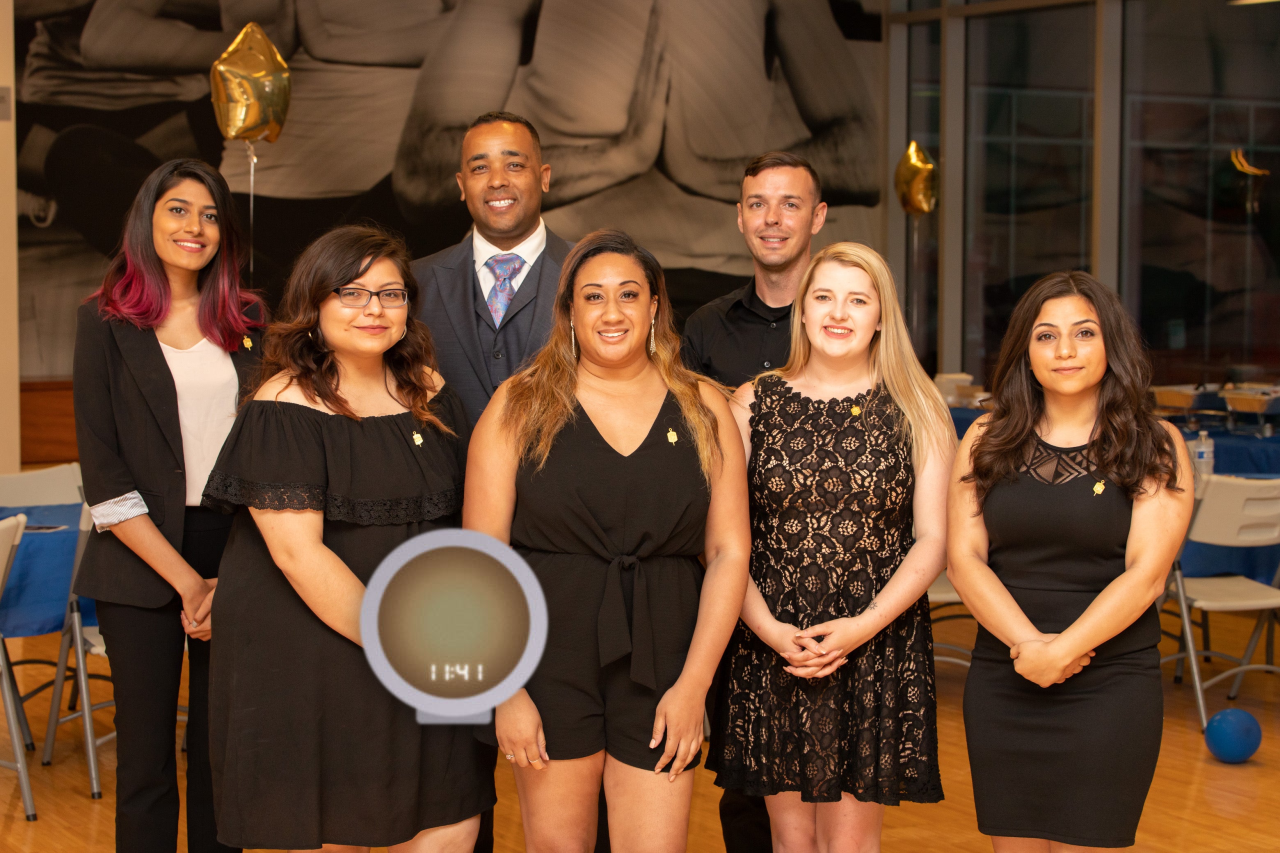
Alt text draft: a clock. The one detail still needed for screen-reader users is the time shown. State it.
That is 11:41
